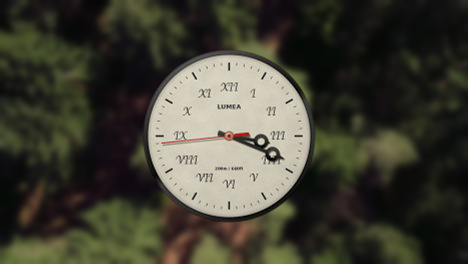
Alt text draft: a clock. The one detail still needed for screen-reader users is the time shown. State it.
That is 3:18:44
